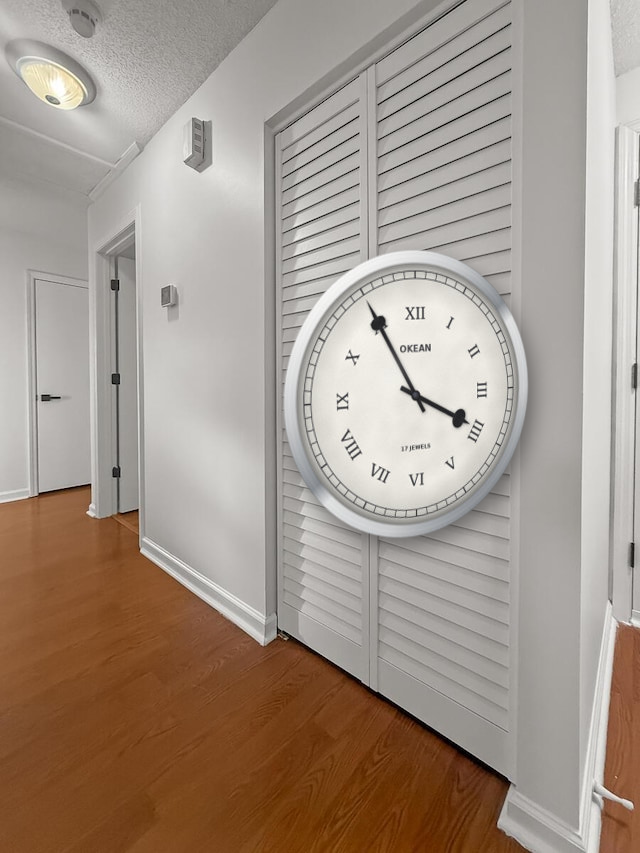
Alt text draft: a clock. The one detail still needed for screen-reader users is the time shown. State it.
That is 3:55
